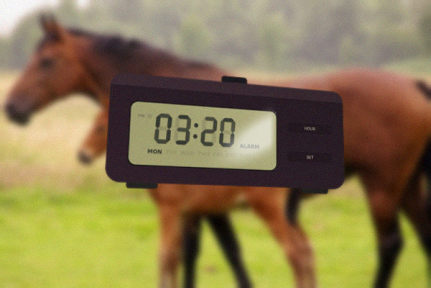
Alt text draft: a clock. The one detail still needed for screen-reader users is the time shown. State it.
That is 3:20
